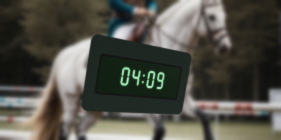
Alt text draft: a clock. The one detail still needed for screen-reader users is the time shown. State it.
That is 4:09
